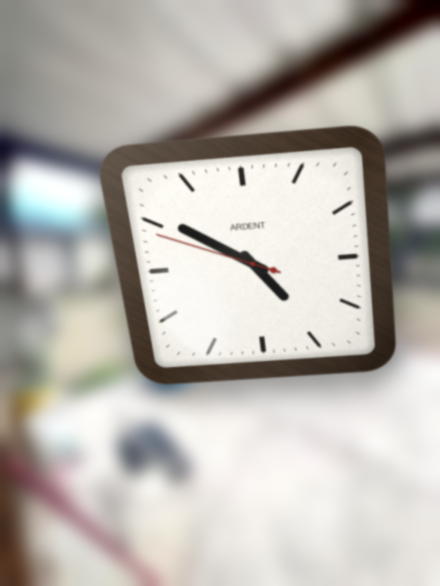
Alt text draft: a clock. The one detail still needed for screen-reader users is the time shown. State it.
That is 4:50:49
